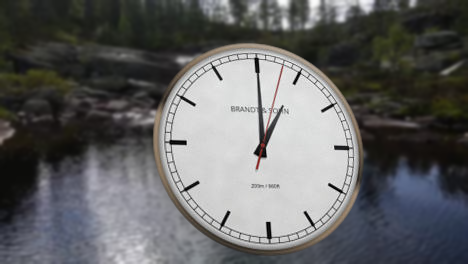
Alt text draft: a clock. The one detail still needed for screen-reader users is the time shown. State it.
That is 1:00:03
